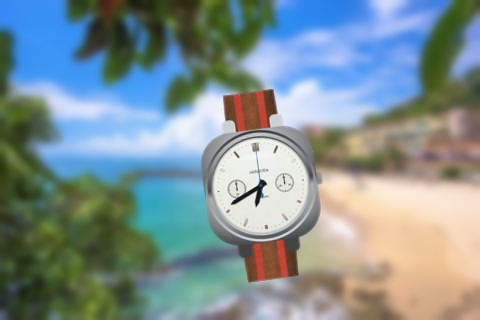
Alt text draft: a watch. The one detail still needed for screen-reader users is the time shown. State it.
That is 6:41
